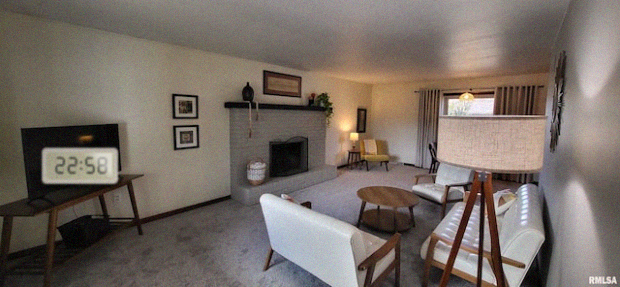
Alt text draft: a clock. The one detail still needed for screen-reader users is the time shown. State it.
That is 22:58
